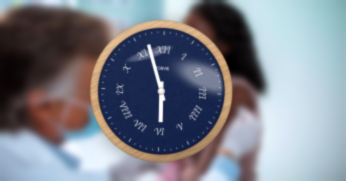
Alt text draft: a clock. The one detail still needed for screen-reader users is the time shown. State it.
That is 5:57
